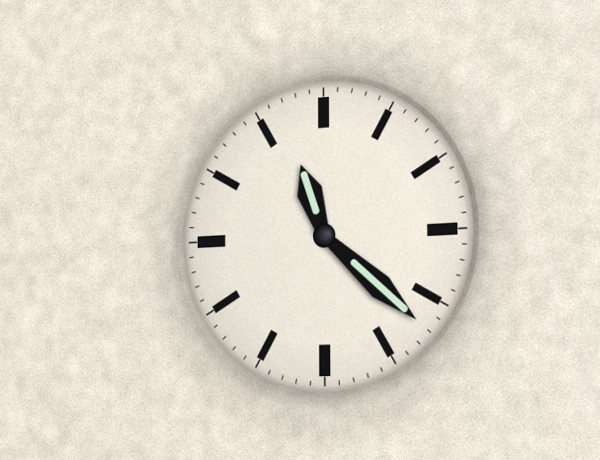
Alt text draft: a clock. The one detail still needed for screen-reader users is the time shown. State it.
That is 11:22
